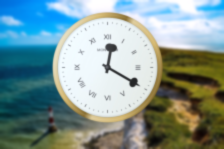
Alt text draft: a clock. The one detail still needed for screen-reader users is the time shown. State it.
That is 12:20
